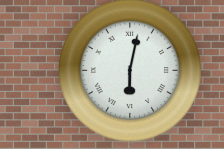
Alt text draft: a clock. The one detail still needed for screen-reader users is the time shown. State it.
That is 6:02
